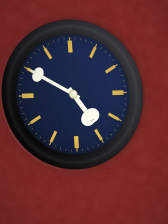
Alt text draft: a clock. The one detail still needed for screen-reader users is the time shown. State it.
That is 4:50
